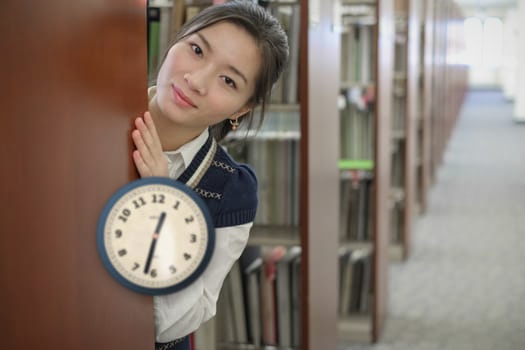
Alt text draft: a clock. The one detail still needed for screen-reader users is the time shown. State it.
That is 12:32
